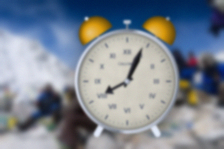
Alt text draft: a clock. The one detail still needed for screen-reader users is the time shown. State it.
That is 8:04
